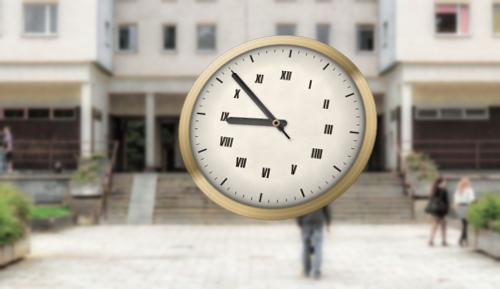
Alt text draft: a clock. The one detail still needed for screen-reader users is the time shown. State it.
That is 8:51:52
